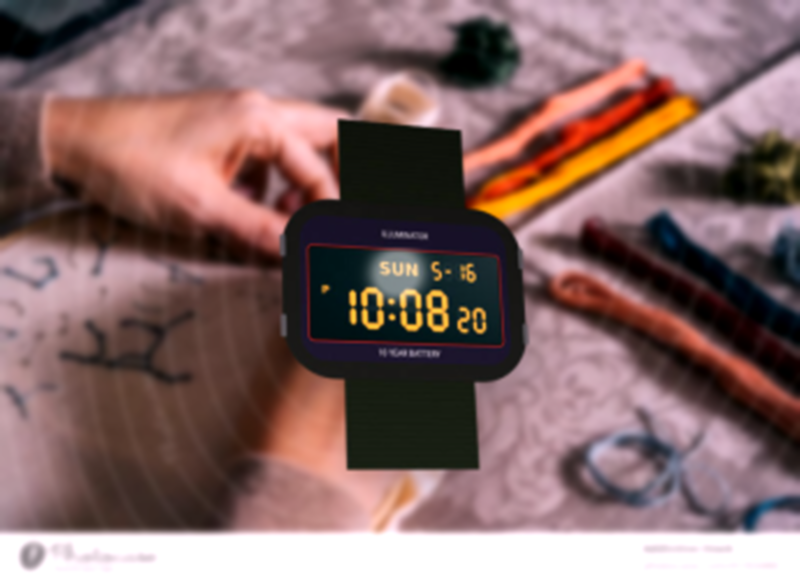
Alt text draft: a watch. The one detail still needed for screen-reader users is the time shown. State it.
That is 10:08:20
